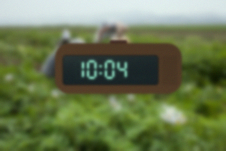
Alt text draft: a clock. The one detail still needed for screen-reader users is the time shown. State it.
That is 10:04
